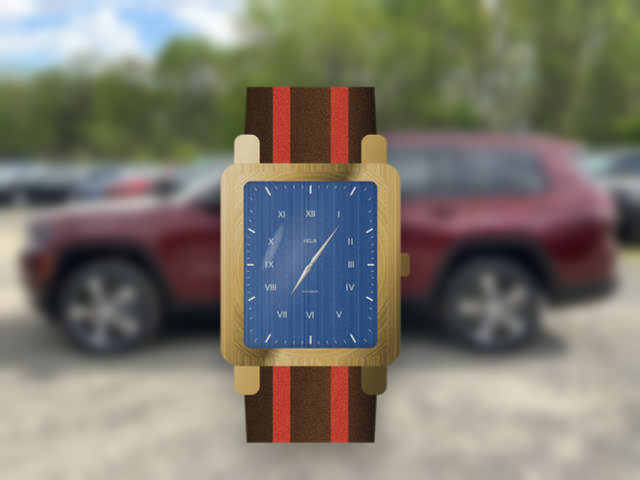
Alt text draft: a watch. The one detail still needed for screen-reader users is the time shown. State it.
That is 7:06
